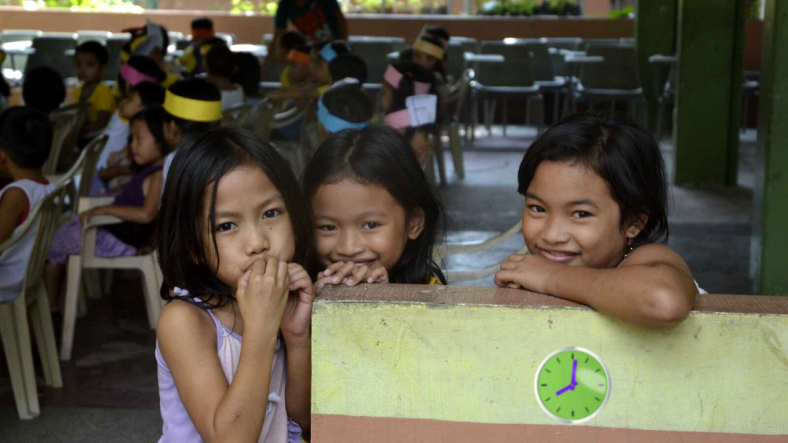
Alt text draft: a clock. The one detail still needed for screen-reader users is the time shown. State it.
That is 8:01
